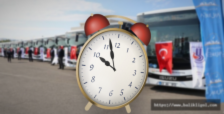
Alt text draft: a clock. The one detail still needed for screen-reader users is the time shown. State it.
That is 9:57
